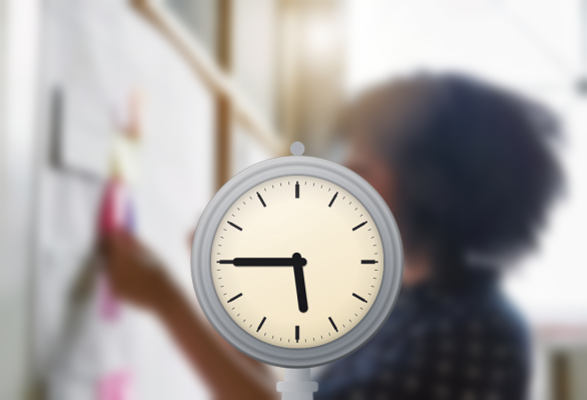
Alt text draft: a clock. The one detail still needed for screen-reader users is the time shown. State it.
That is 5:45
